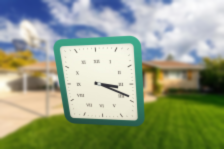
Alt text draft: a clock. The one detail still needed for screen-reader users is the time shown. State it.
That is 3:19
